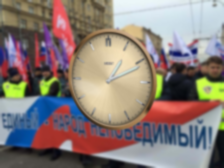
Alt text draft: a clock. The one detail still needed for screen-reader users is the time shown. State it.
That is 1:11
